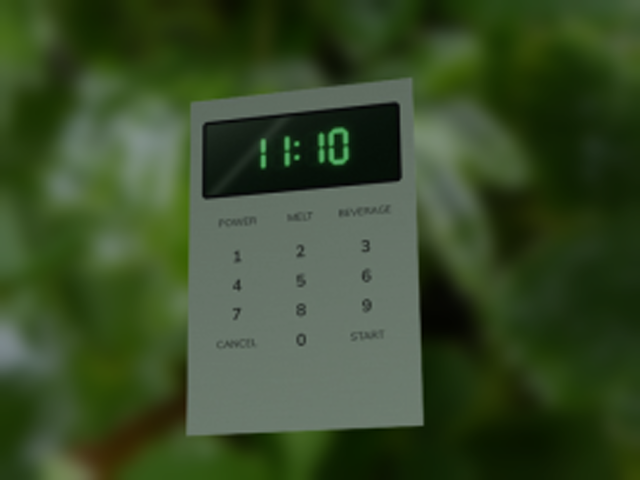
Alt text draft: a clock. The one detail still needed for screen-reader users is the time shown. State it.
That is 11:10
